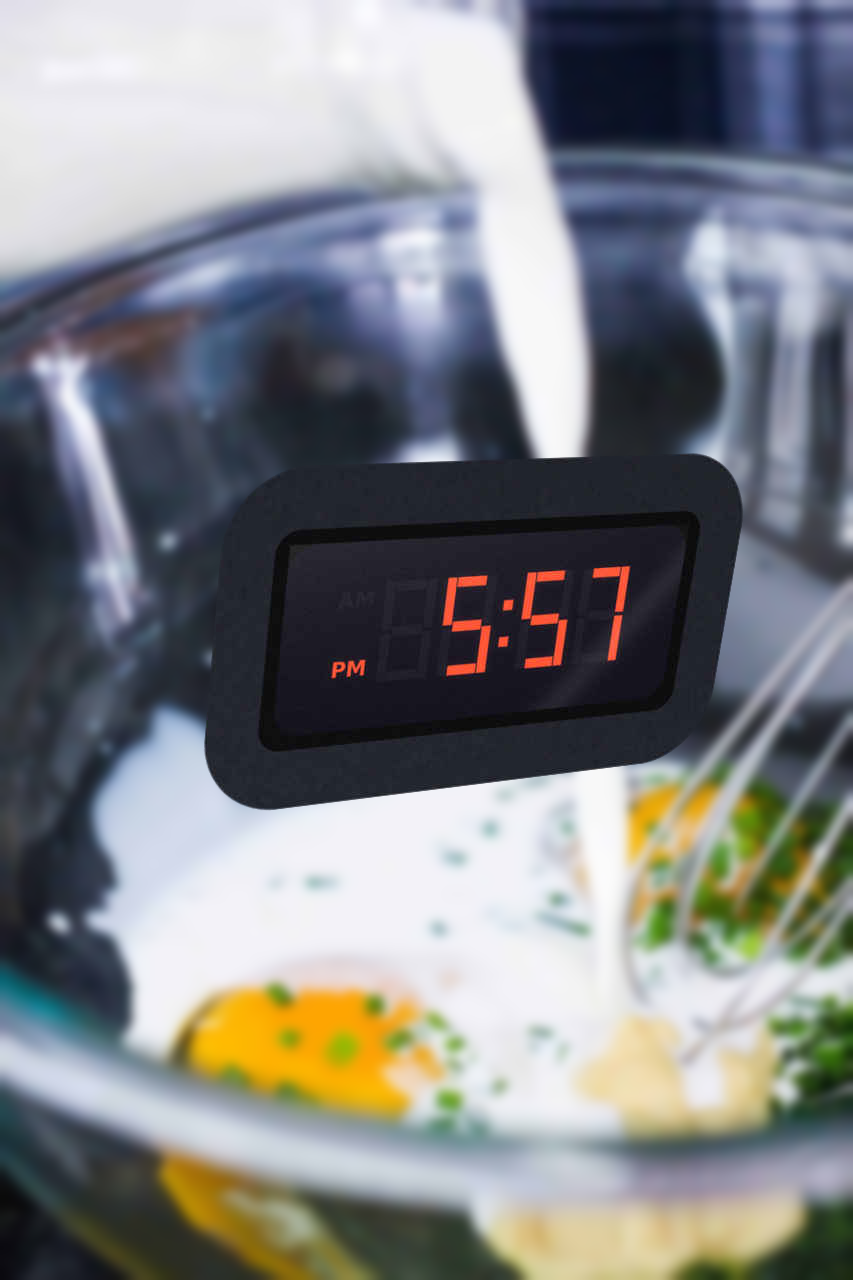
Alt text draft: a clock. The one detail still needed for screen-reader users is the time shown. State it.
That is 5:57
